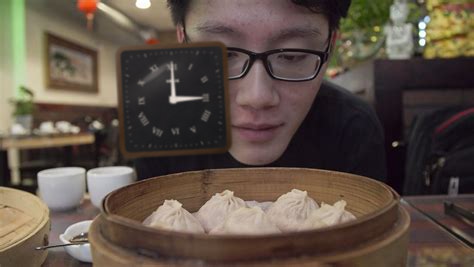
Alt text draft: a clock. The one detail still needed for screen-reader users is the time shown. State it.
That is 3:00
